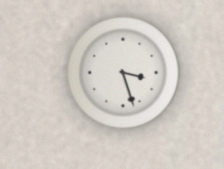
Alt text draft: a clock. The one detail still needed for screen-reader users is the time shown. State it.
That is 3:27
